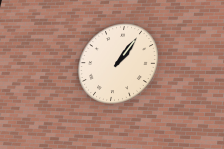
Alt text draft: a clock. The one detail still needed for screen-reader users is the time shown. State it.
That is 1:05
